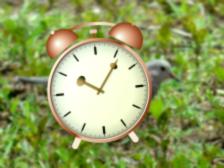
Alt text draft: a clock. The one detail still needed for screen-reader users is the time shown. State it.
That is 10:06
